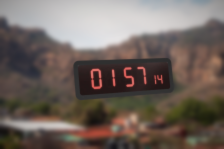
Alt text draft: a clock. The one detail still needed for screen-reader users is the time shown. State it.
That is 1:57:14
